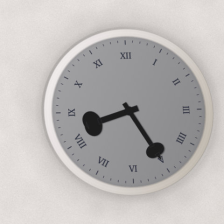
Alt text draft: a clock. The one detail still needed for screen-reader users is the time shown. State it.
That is 8:25
